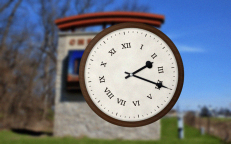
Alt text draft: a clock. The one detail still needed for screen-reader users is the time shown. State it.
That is 2:20
